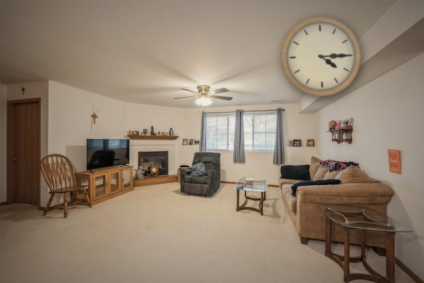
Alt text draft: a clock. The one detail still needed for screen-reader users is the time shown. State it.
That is 4:15
